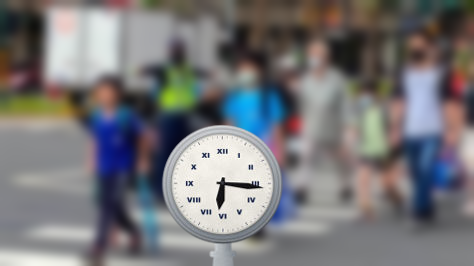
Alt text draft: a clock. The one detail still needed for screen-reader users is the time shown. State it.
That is 6:16
